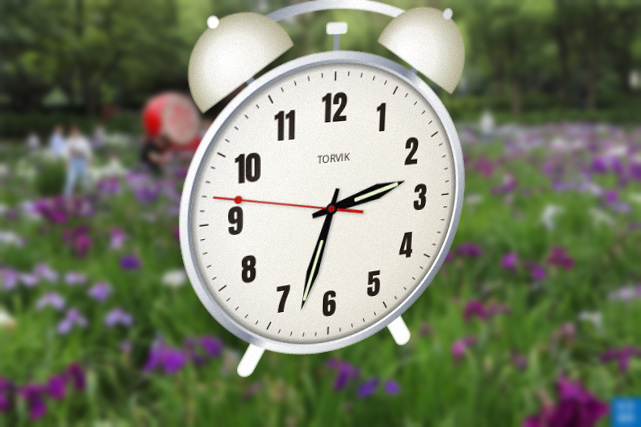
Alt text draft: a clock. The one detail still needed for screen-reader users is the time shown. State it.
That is 2:32:47
